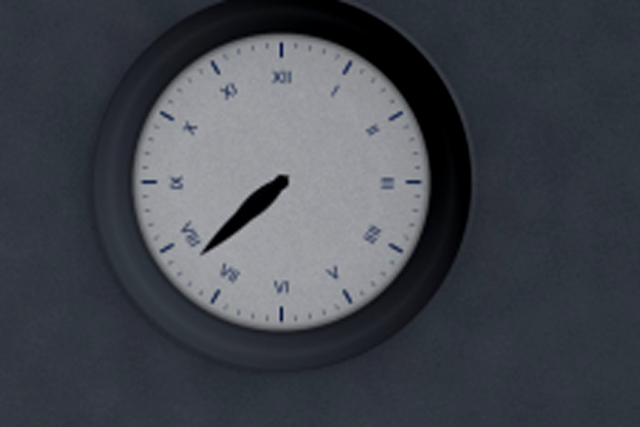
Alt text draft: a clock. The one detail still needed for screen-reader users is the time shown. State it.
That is 7:38
